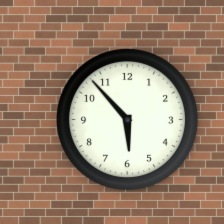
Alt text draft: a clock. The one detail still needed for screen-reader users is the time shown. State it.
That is 5:53
